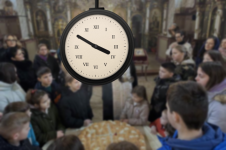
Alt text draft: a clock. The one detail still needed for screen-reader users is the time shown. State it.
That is 3:50
